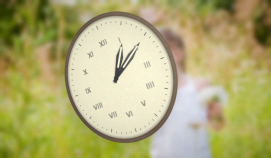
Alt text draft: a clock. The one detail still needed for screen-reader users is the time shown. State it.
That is 1:10
